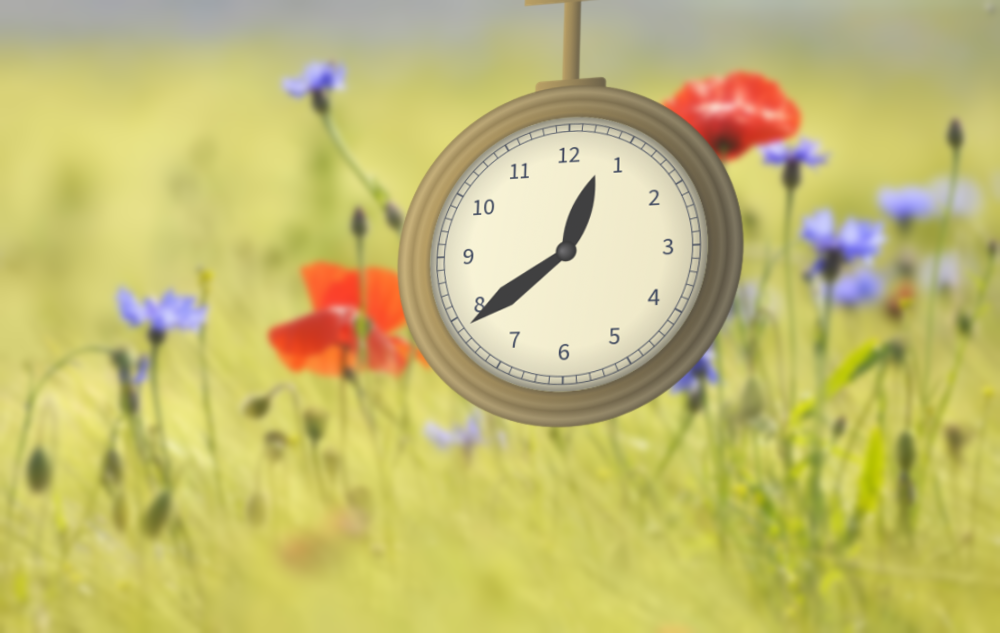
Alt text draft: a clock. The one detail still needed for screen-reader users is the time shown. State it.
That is 12:39
